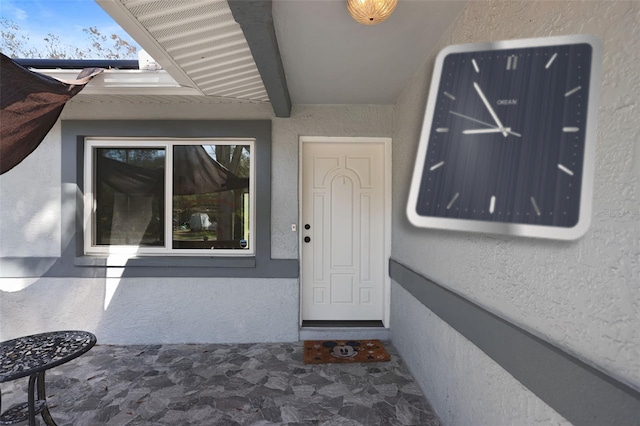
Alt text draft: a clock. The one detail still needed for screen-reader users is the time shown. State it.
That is 8:53:48
